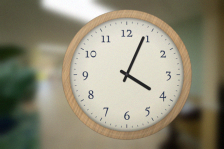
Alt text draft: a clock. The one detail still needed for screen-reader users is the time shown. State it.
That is 4:04
